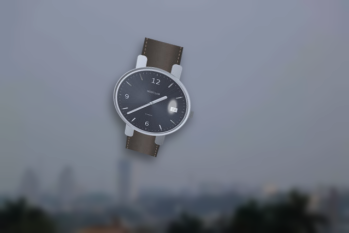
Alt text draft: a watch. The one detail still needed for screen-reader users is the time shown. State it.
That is 1:38
